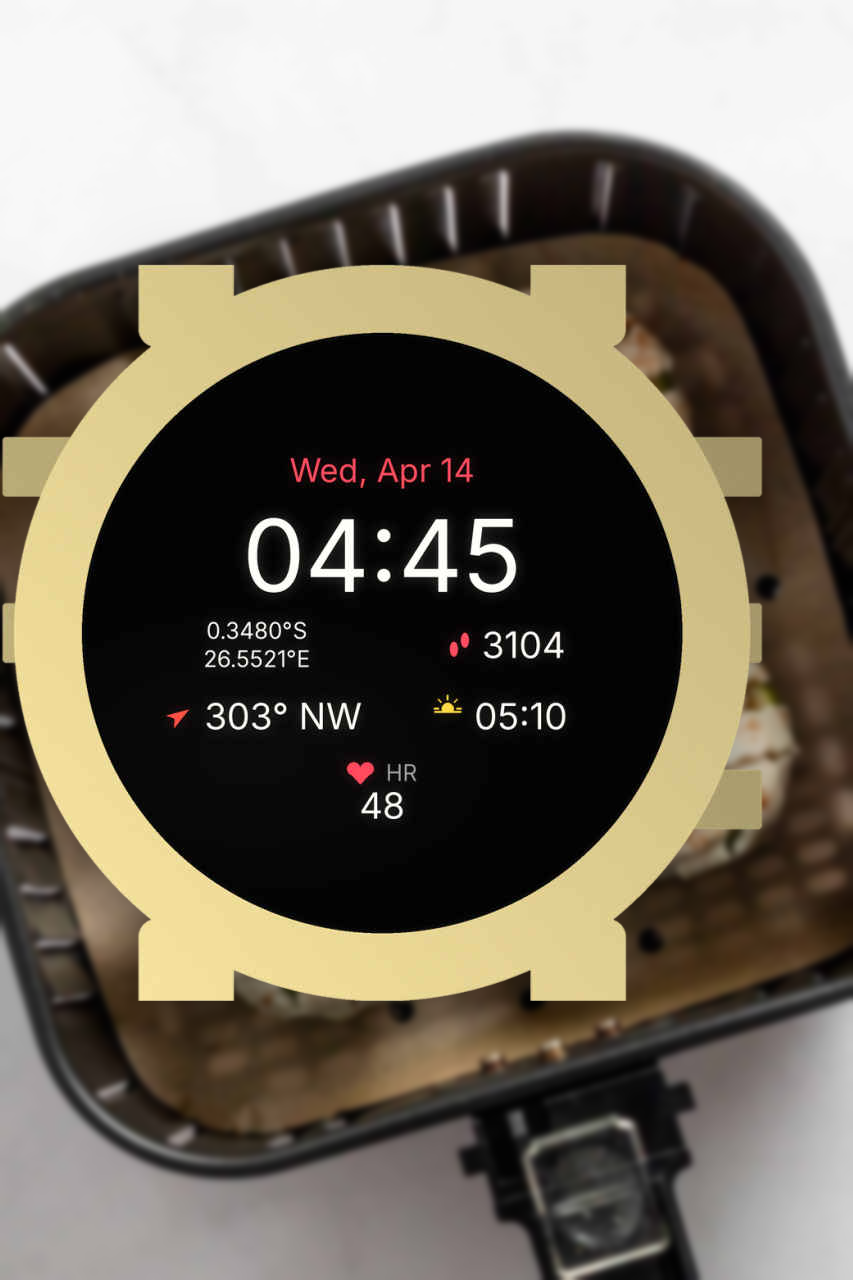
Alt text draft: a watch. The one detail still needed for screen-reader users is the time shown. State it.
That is 4:45
